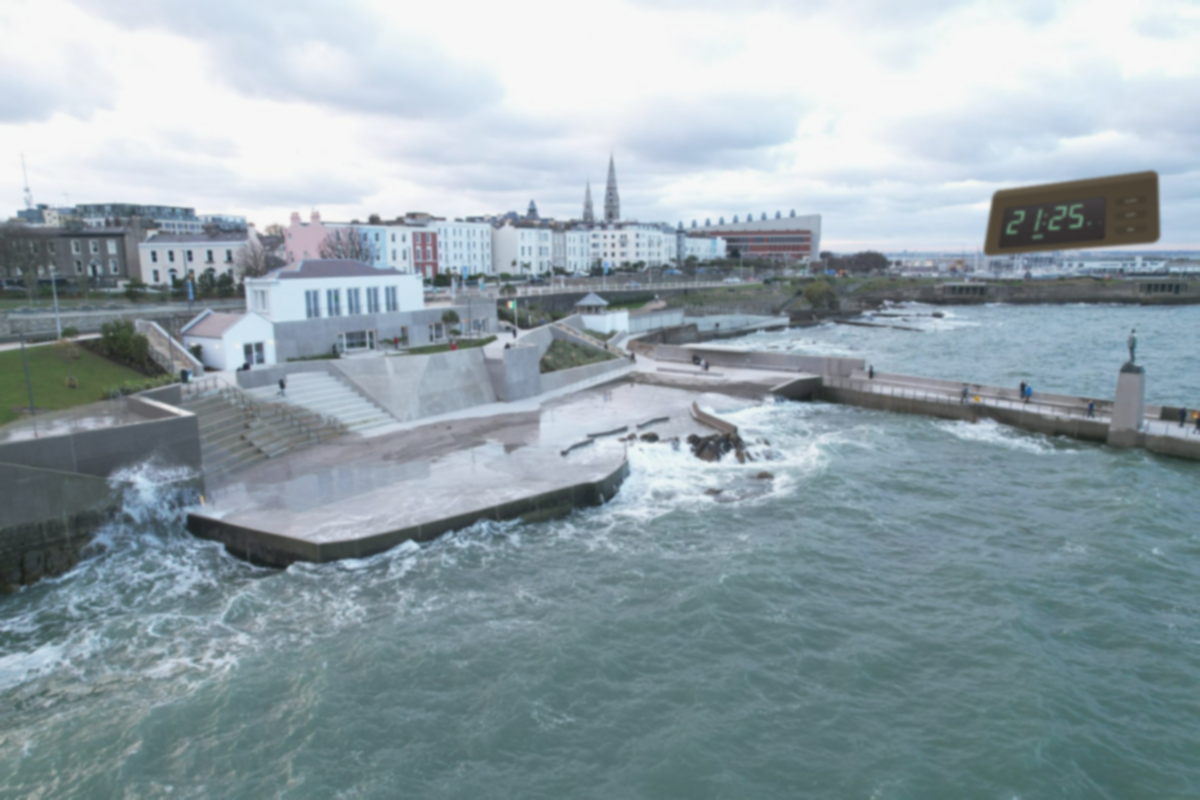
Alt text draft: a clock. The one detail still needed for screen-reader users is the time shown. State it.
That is 21:25
